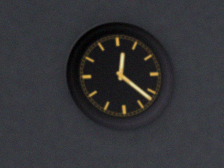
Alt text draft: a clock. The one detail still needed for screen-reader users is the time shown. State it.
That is 12:22
